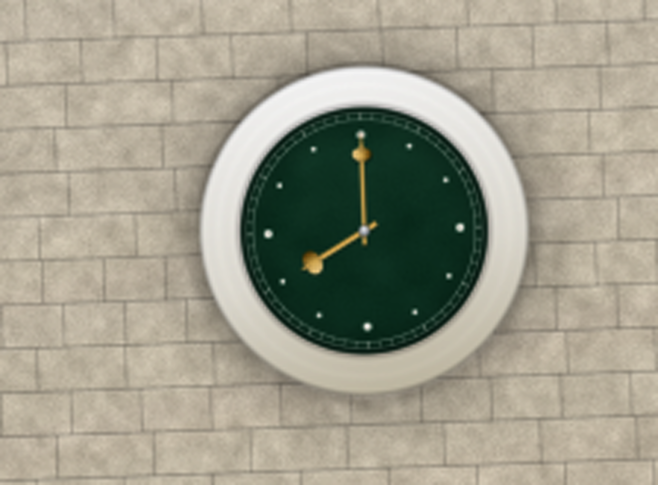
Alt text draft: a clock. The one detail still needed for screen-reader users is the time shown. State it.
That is 8:00
